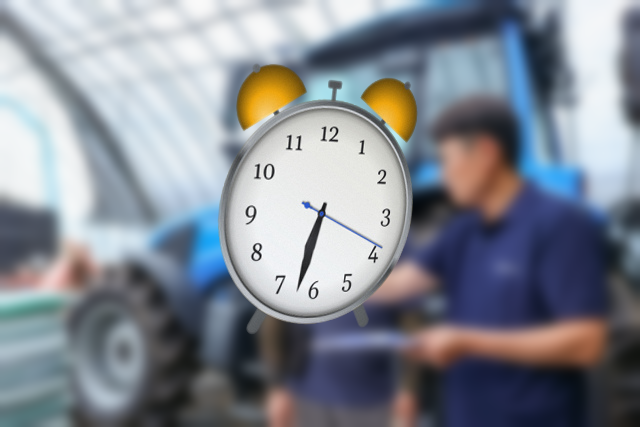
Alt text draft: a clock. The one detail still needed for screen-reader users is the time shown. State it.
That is 6:32:19
